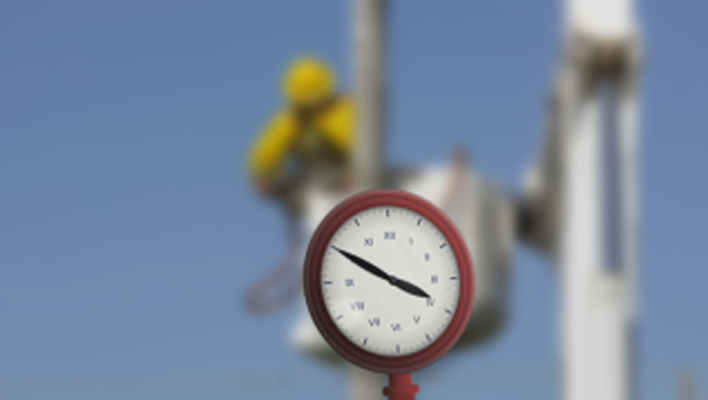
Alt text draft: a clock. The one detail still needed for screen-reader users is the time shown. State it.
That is 3:50
